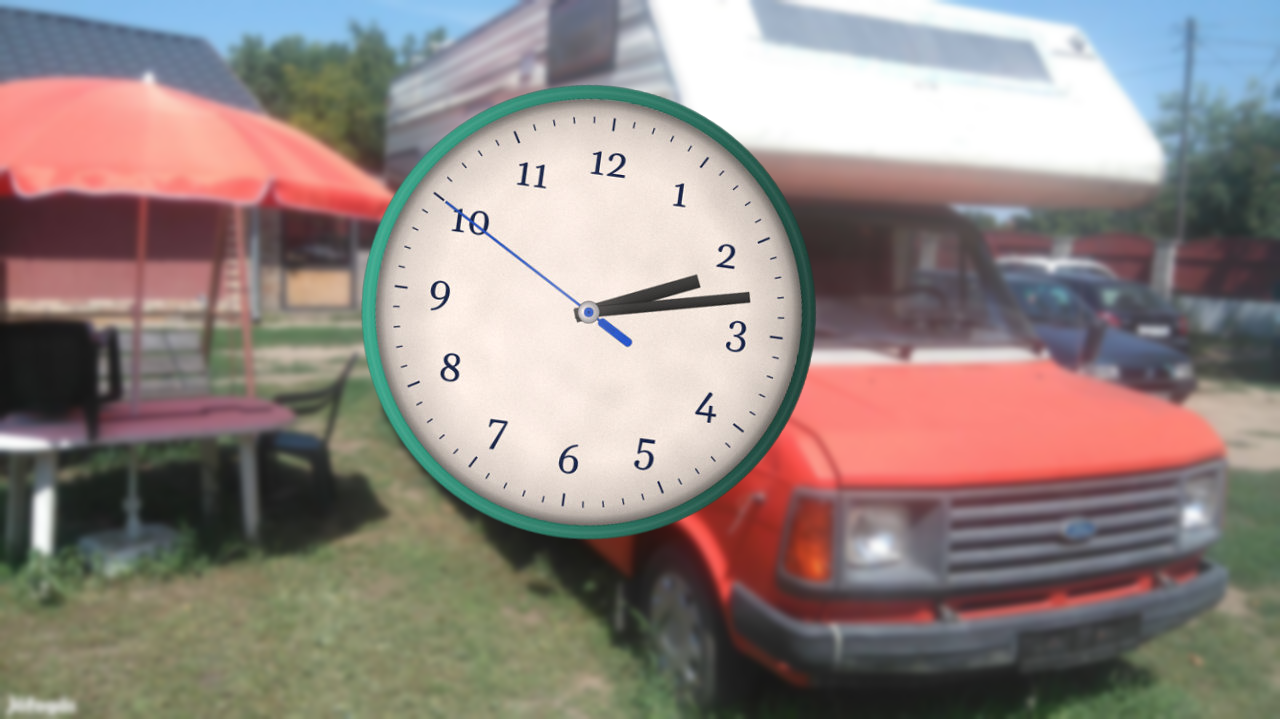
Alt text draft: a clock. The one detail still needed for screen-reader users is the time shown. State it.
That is 2:12:50
